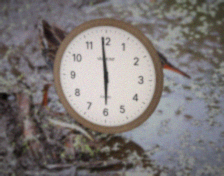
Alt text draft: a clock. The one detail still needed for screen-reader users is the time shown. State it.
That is 5:59
